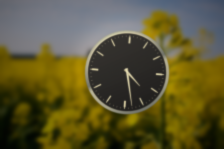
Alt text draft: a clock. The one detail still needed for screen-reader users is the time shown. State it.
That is 4:28
